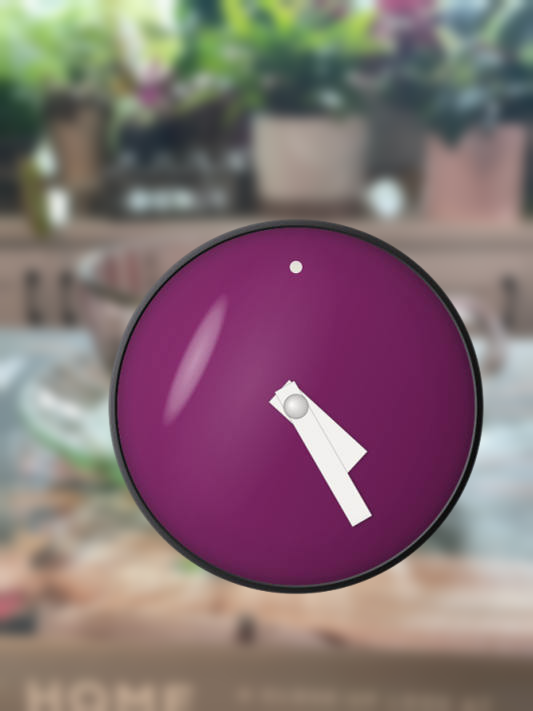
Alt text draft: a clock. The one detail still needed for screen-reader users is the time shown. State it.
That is 4:25
